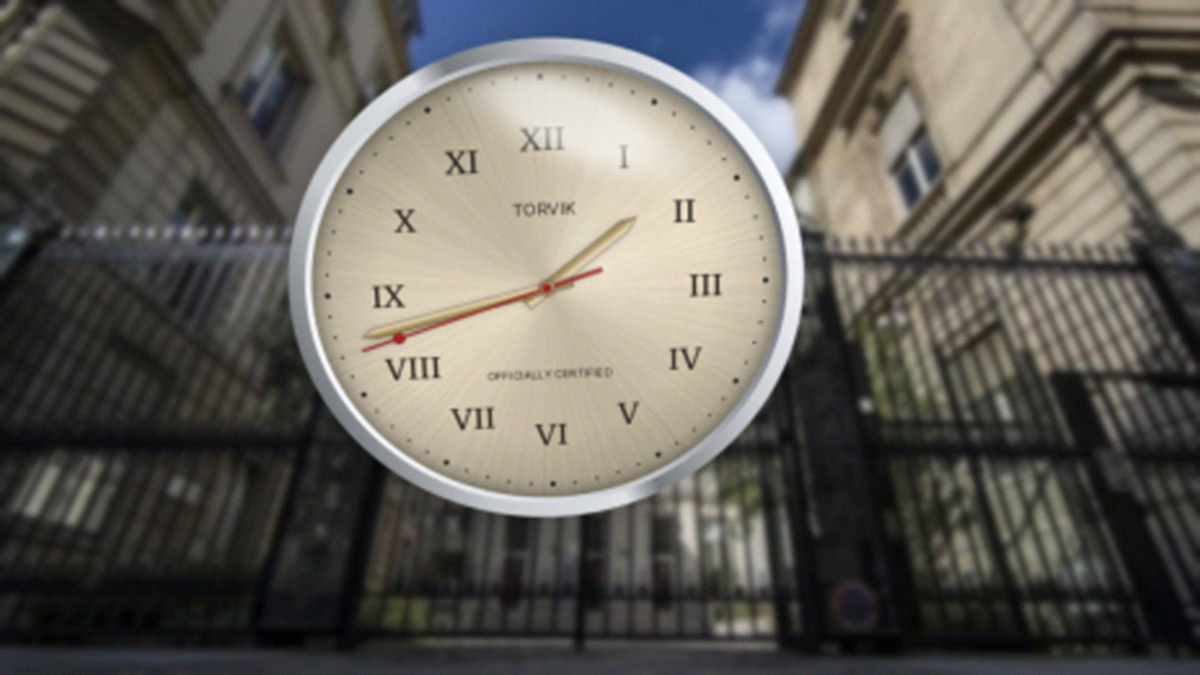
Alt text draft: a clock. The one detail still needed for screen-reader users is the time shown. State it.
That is 1:42:42
